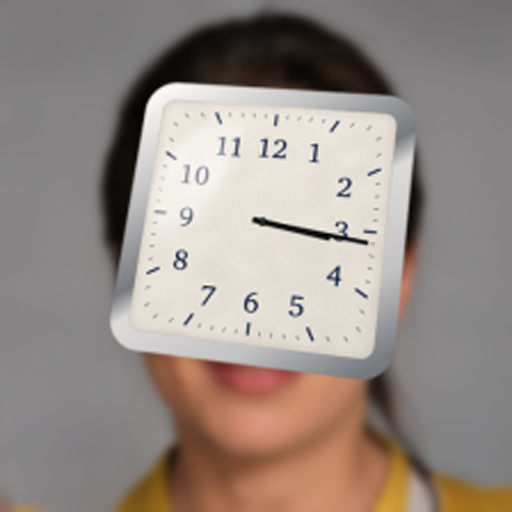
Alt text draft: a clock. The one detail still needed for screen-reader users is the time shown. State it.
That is 3:16
